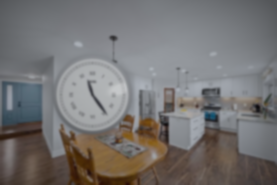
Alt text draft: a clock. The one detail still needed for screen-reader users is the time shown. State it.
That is 11:24
